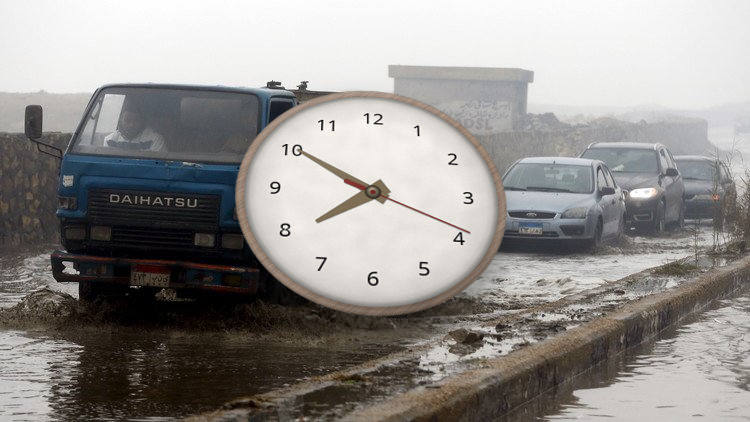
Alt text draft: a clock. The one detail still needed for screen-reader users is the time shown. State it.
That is 7:50:19
